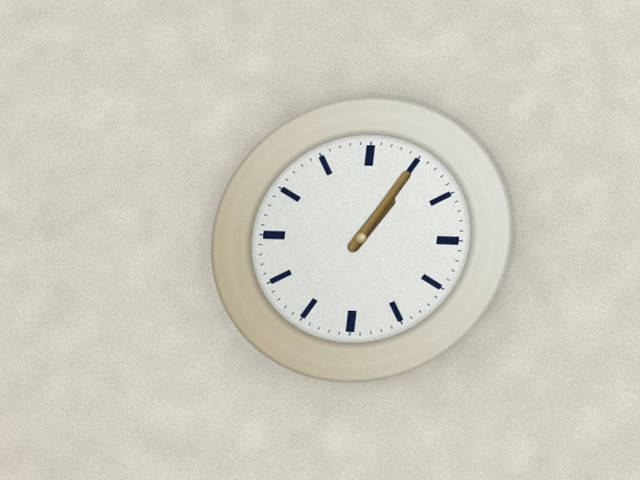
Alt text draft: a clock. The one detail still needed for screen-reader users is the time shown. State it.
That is 1:05
